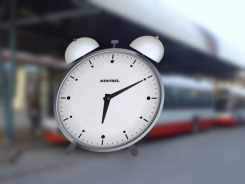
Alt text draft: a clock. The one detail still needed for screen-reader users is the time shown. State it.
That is 6:10
